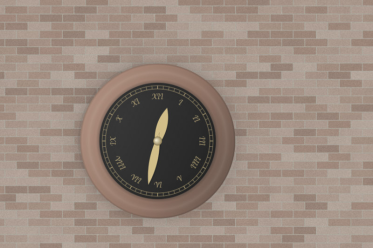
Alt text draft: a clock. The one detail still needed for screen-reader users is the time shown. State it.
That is 12:32
